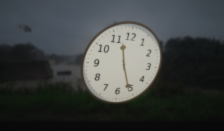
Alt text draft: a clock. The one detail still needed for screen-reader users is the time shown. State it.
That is 11:26
